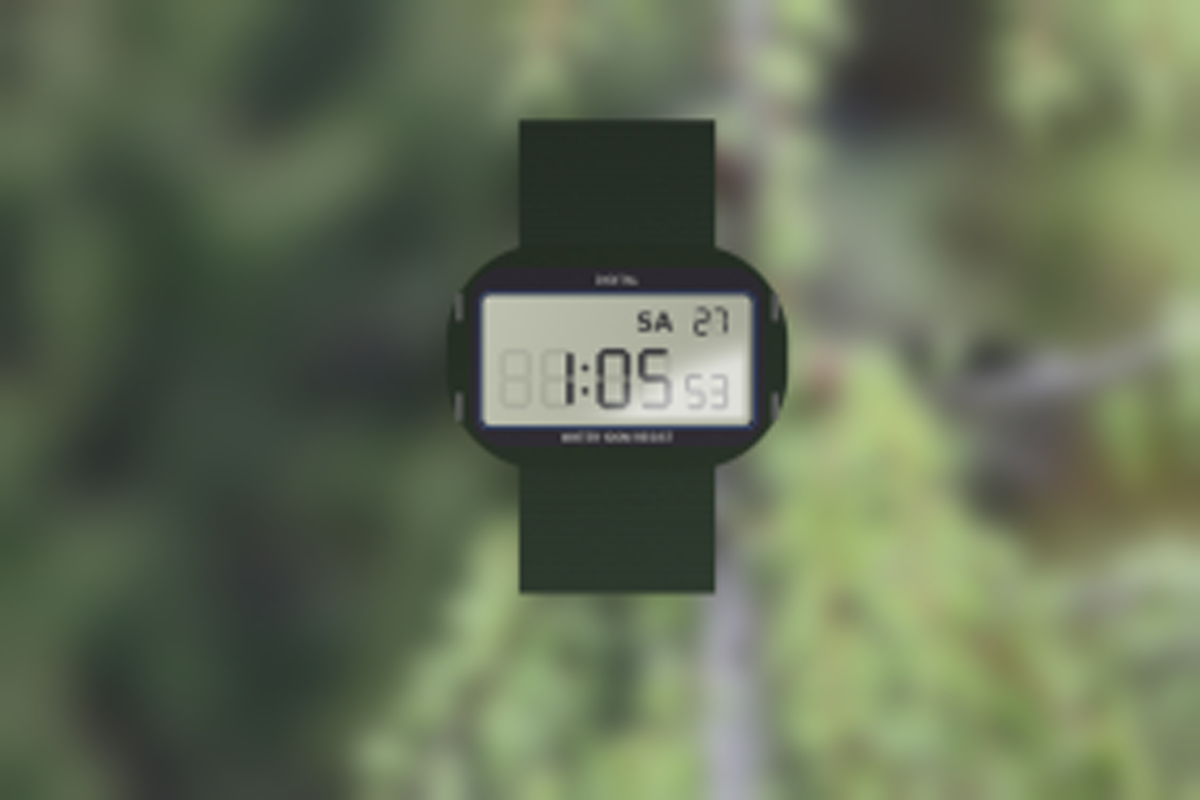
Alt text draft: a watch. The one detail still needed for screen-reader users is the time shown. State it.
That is 1:05:53
